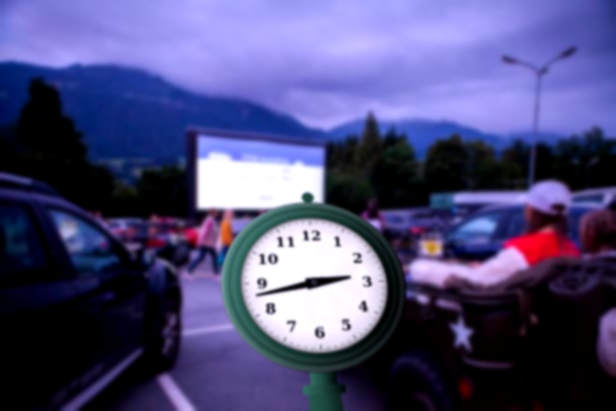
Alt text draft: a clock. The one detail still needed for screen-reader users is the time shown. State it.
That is 2:43
